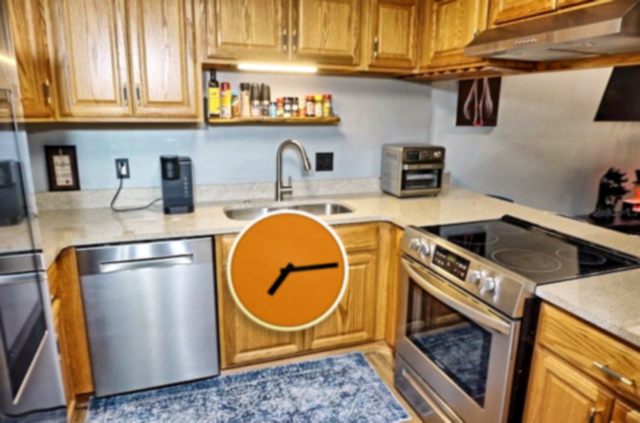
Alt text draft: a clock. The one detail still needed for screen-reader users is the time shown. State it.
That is 7:14
